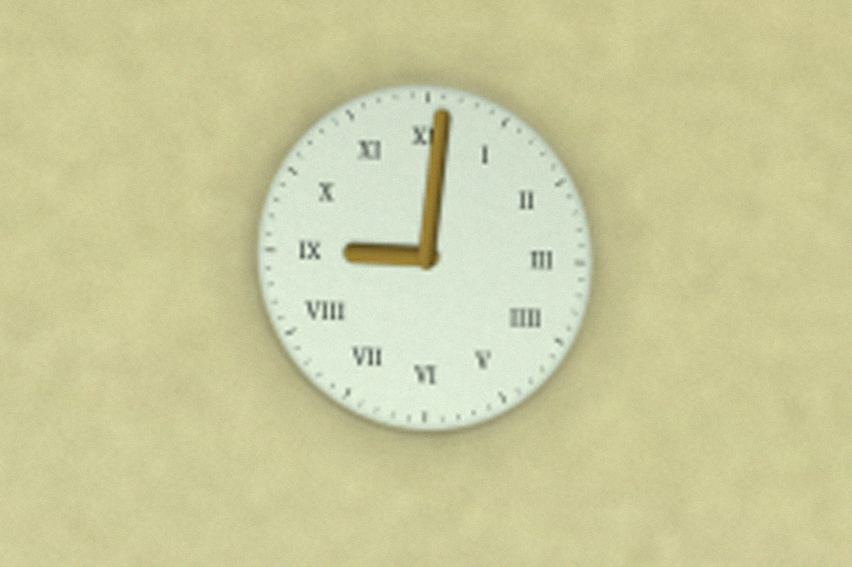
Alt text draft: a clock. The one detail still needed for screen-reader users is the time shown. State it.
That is 9:01
